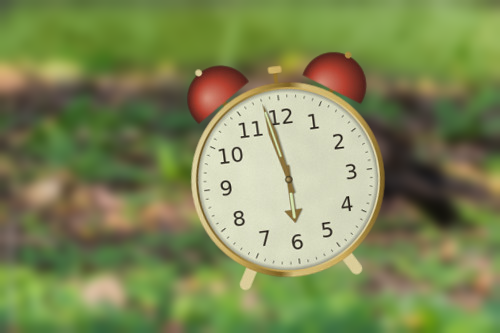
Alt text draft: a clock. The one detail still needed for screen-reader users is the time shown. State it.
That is 5:58
